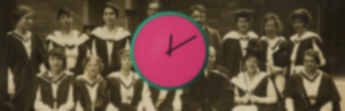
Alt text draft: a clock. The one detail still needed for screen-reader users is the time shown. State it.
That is 12:10
